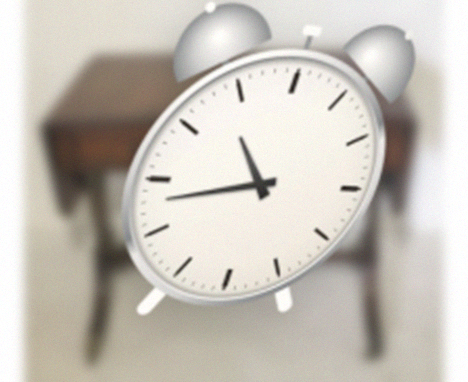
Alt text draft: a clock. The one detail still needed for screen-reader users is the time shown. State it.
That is 10:43
